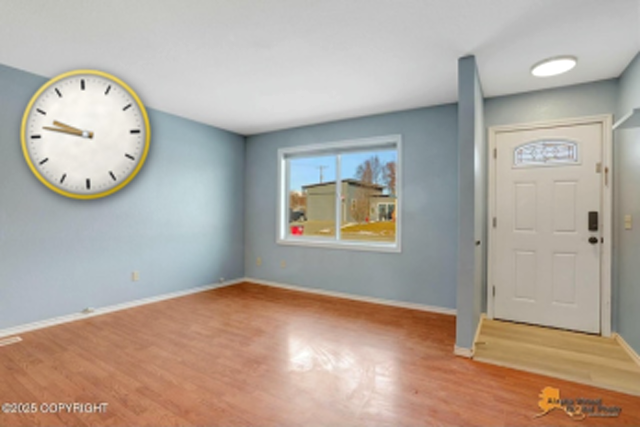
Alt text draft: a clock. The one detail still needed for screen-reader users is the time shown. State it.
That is 9:47
